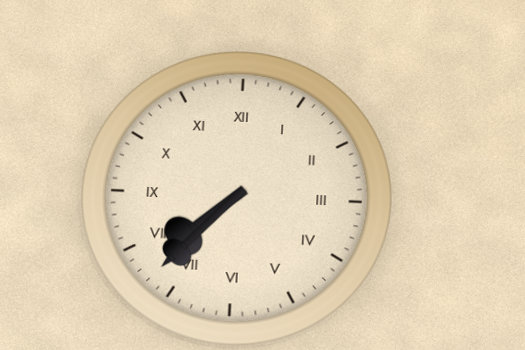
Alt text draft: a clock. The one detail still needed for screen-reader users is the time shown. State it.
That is 7:37
